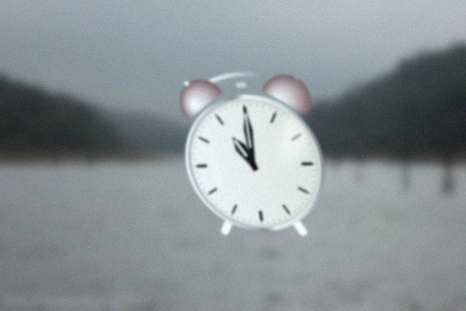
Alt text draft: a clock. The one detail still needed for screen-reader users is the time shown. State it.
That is 11:00
